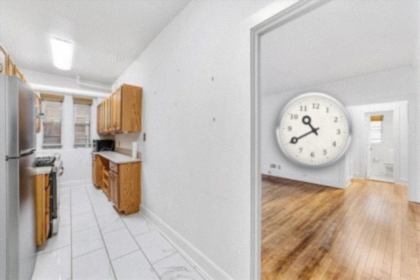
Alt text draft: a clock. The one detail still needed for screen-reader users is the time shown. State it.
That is 10:40
